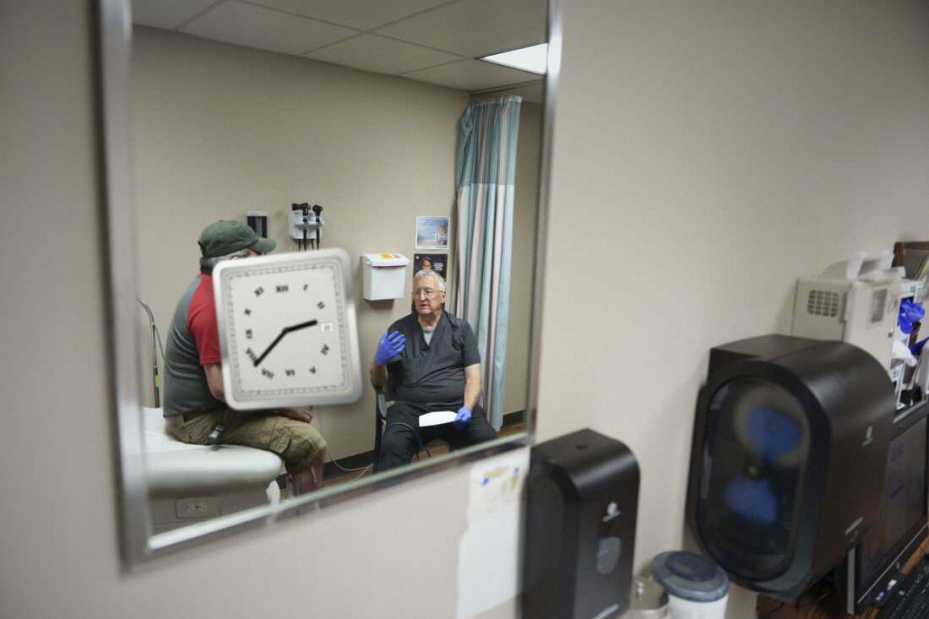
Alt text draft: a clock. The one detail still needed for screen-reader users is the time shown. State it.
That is 2:38
